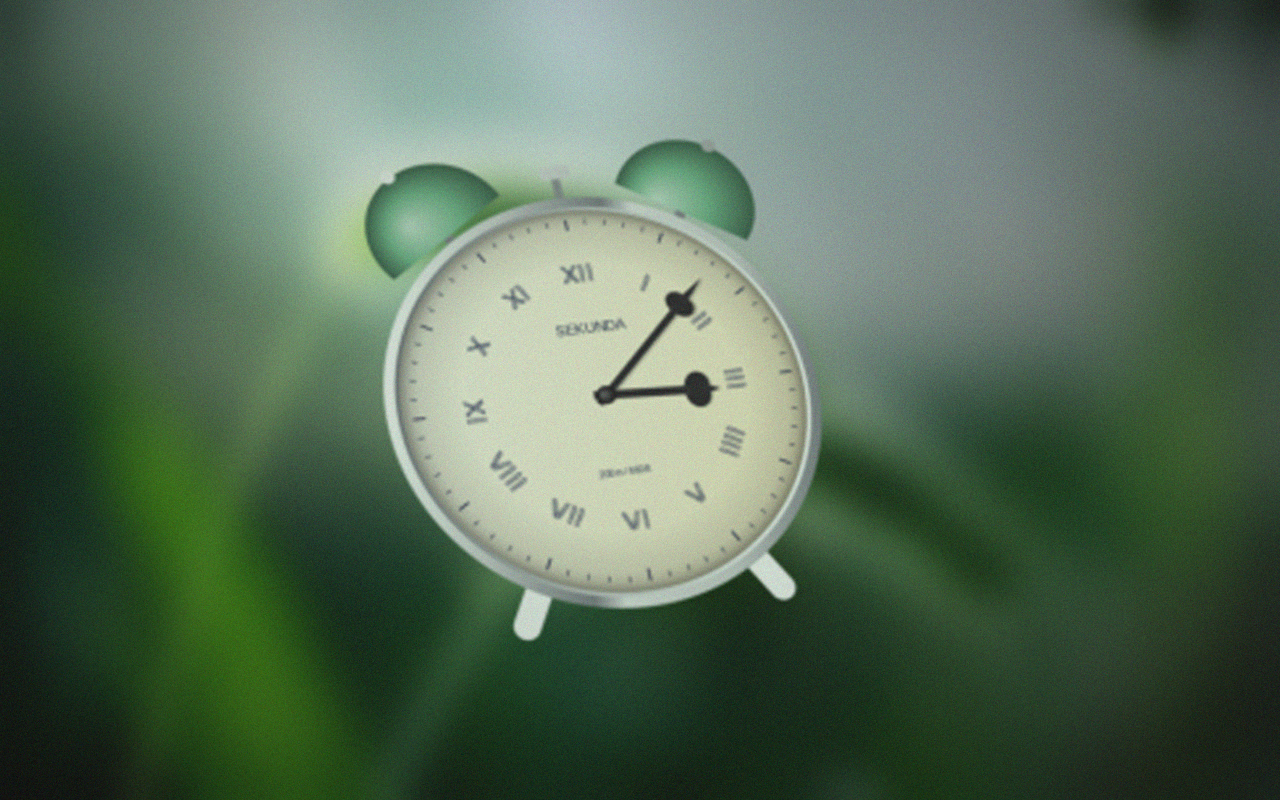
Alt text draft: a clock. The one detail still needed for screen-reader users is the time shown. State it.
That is 3:08
